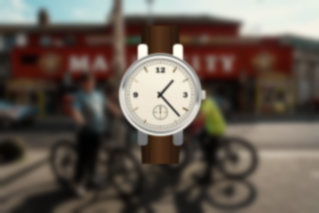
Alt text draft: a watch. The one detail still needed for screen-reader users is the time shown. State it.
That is 1:23
